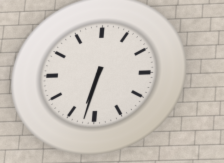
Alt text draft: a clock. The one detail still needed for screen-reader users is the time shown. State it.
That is 6:32
